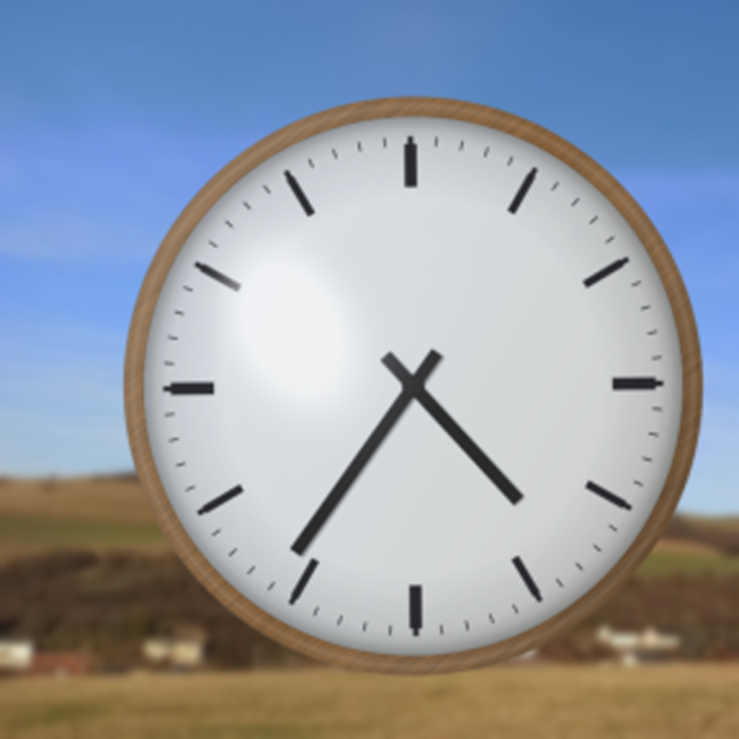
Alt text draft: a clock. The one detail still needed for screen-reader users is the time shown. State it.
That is 4:36
